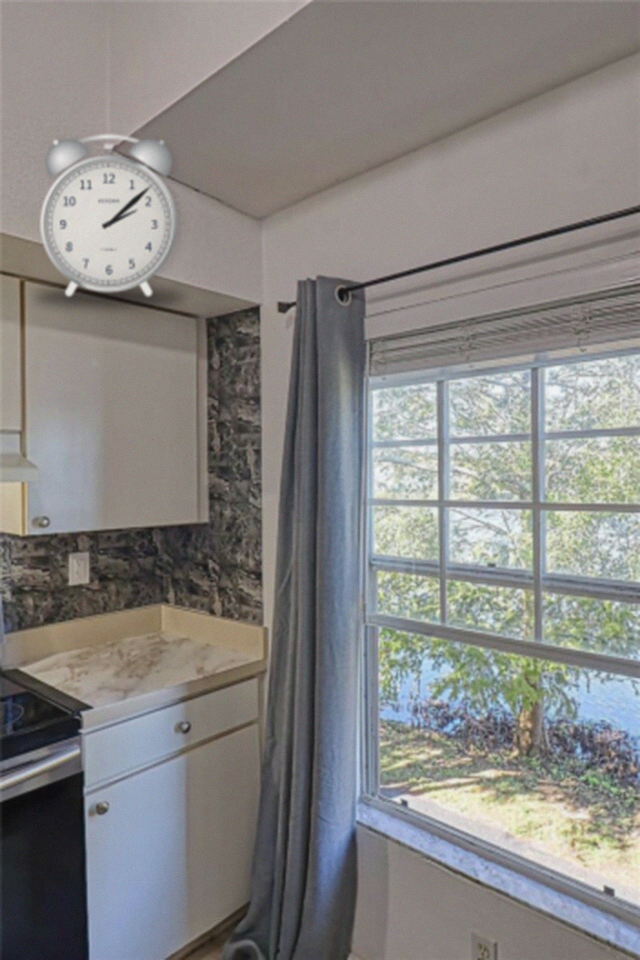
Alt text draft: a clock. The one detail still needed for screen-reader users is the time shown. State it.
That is 2:08
